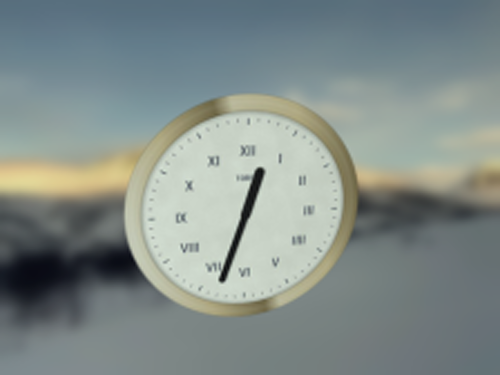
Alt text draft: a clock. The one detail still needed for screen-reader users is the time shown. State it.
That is 12:33
